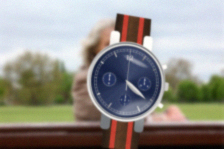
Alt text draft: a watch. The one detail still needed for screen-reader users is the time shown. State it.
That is 4:21
